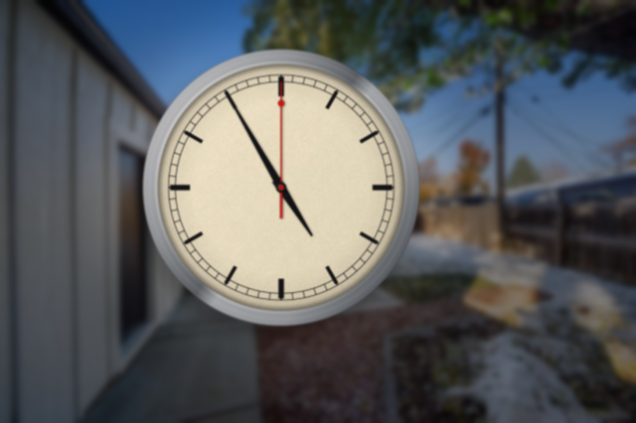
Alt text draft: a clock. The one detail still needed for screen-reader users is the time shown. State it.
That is 4:55:00
